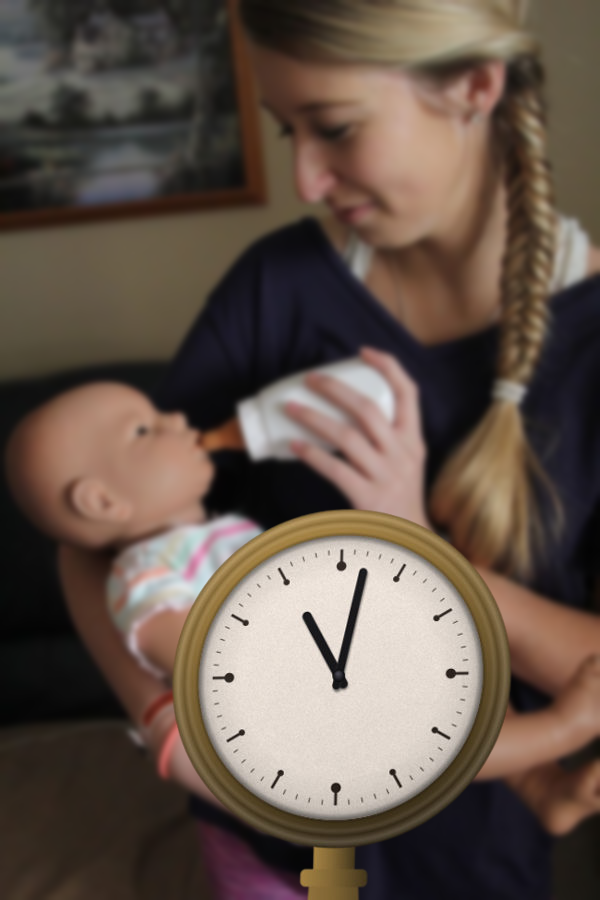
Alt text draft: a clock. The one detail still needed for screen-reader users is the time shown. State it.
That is 11:02
